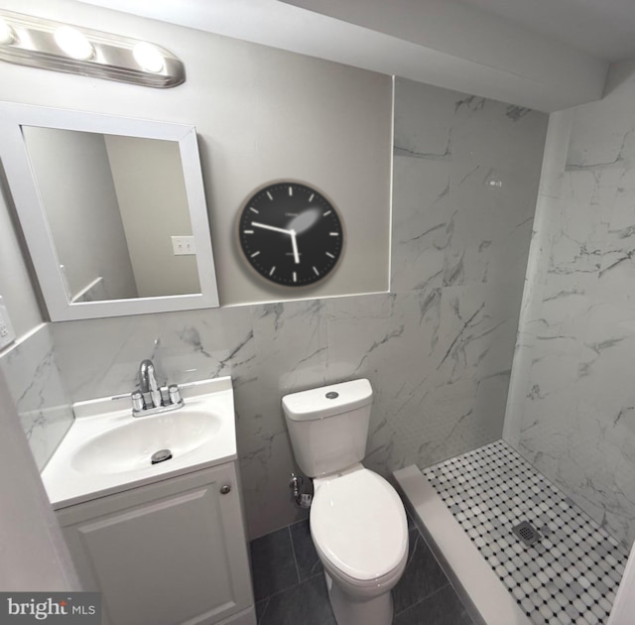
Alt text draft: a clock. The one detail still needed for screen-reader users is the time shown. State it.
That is 5:47
